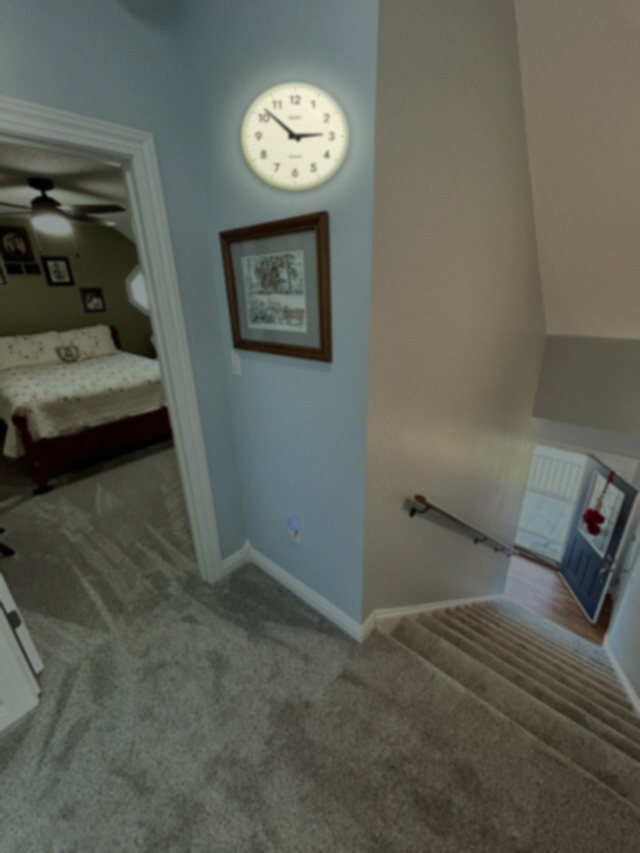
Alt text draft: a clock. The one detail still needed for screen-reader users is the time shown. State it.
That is 2:52
